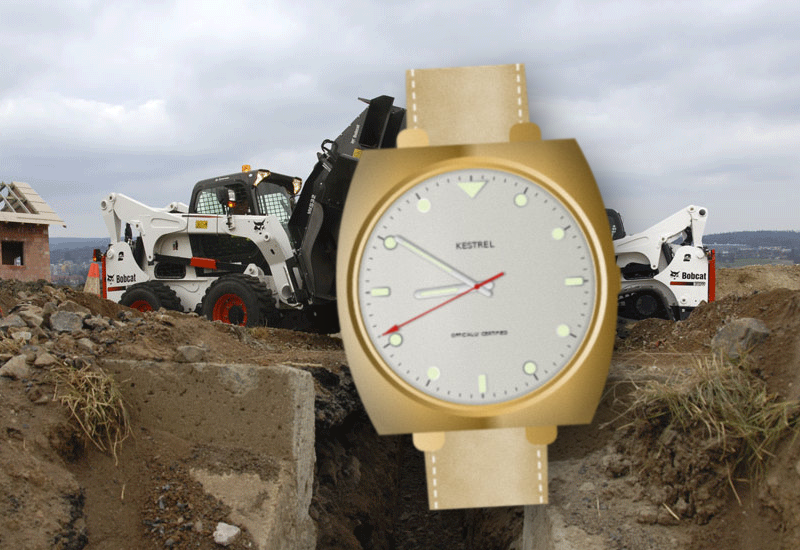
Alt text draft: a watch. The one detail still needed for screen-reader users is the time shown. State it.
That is 8:50:41
